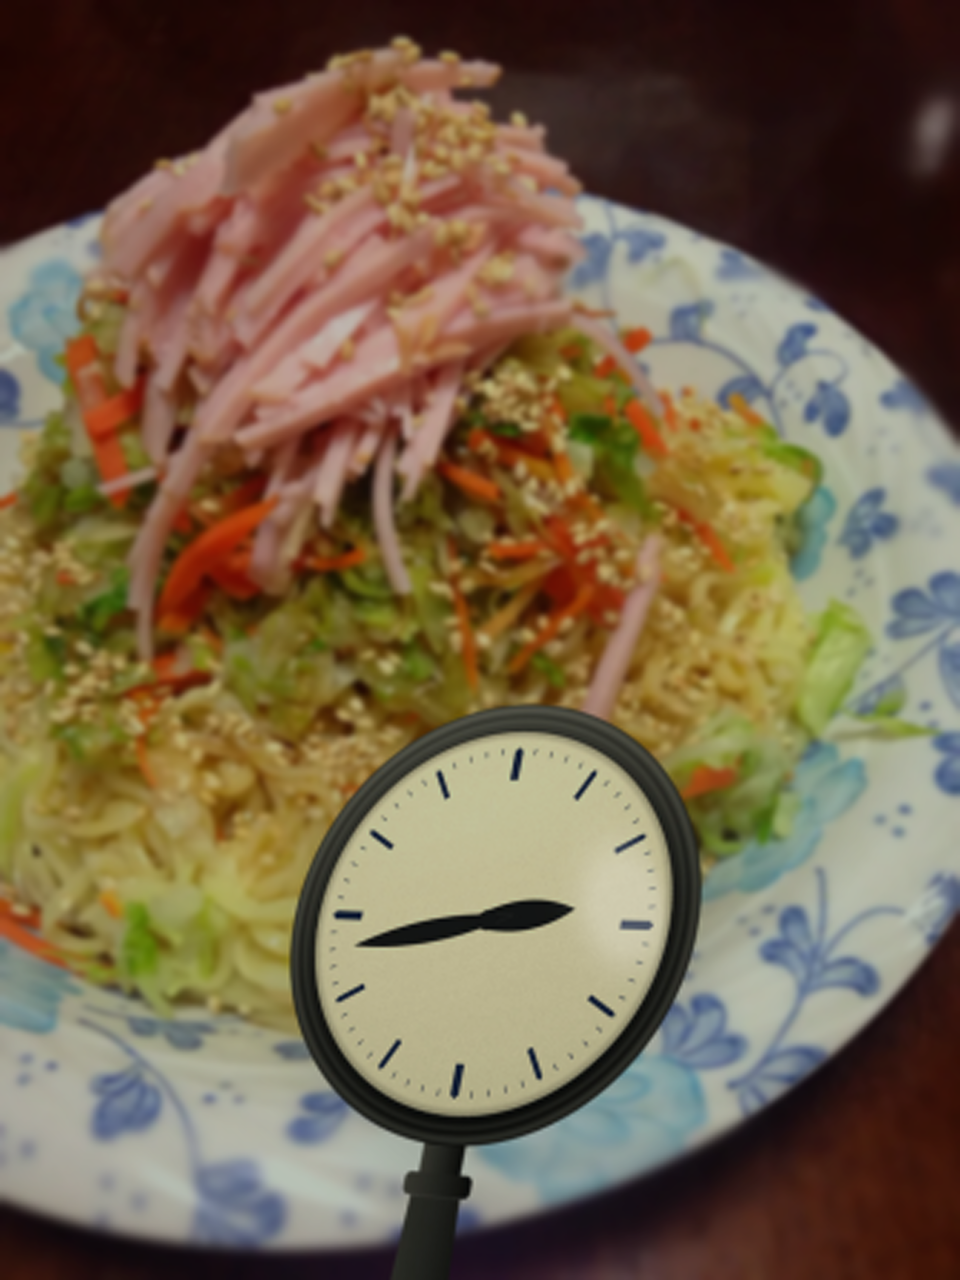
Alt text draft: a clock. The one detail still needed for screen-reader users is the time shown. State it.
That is 2:43
